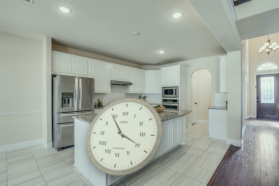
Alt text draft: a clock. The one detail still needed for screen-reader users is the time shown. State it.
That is 3:54
